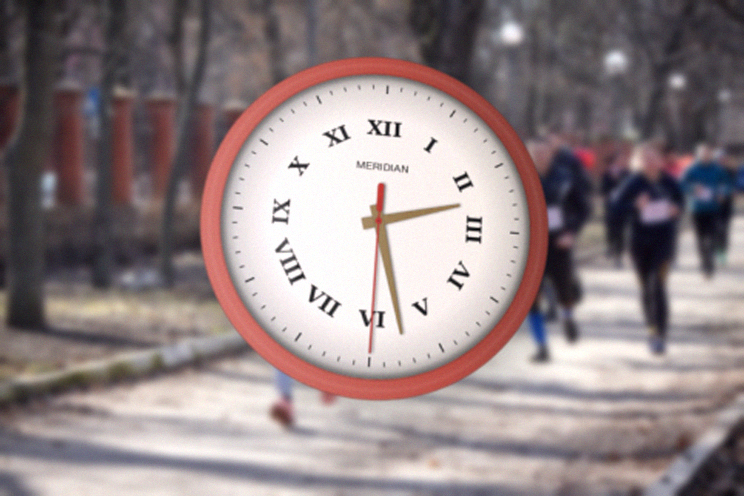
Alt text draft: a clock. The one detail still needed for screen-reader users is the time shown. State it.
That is 2:27:30
